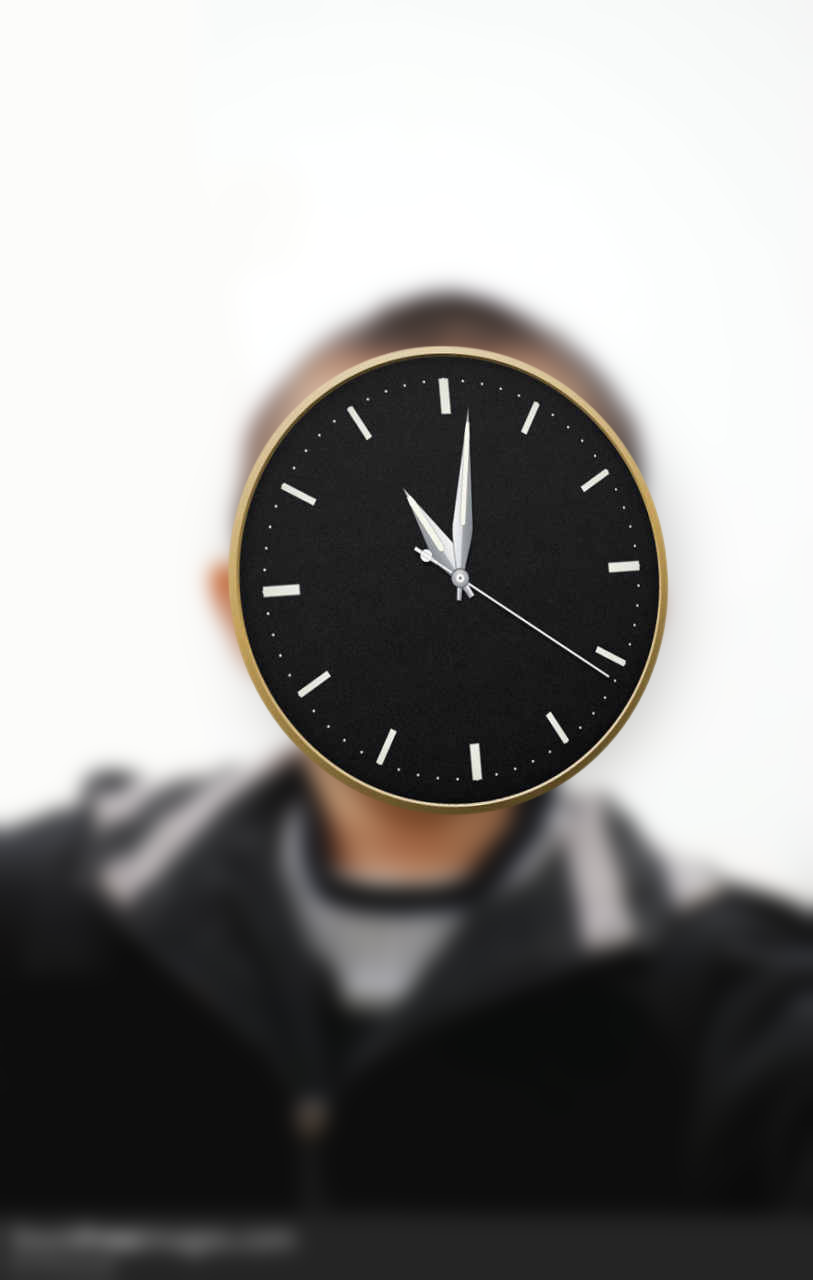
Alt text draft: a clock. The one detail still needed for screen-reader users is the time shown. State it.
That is 11:01:21
